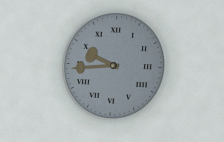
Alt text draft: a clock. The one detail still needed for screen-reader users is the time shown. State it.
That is 9:44
